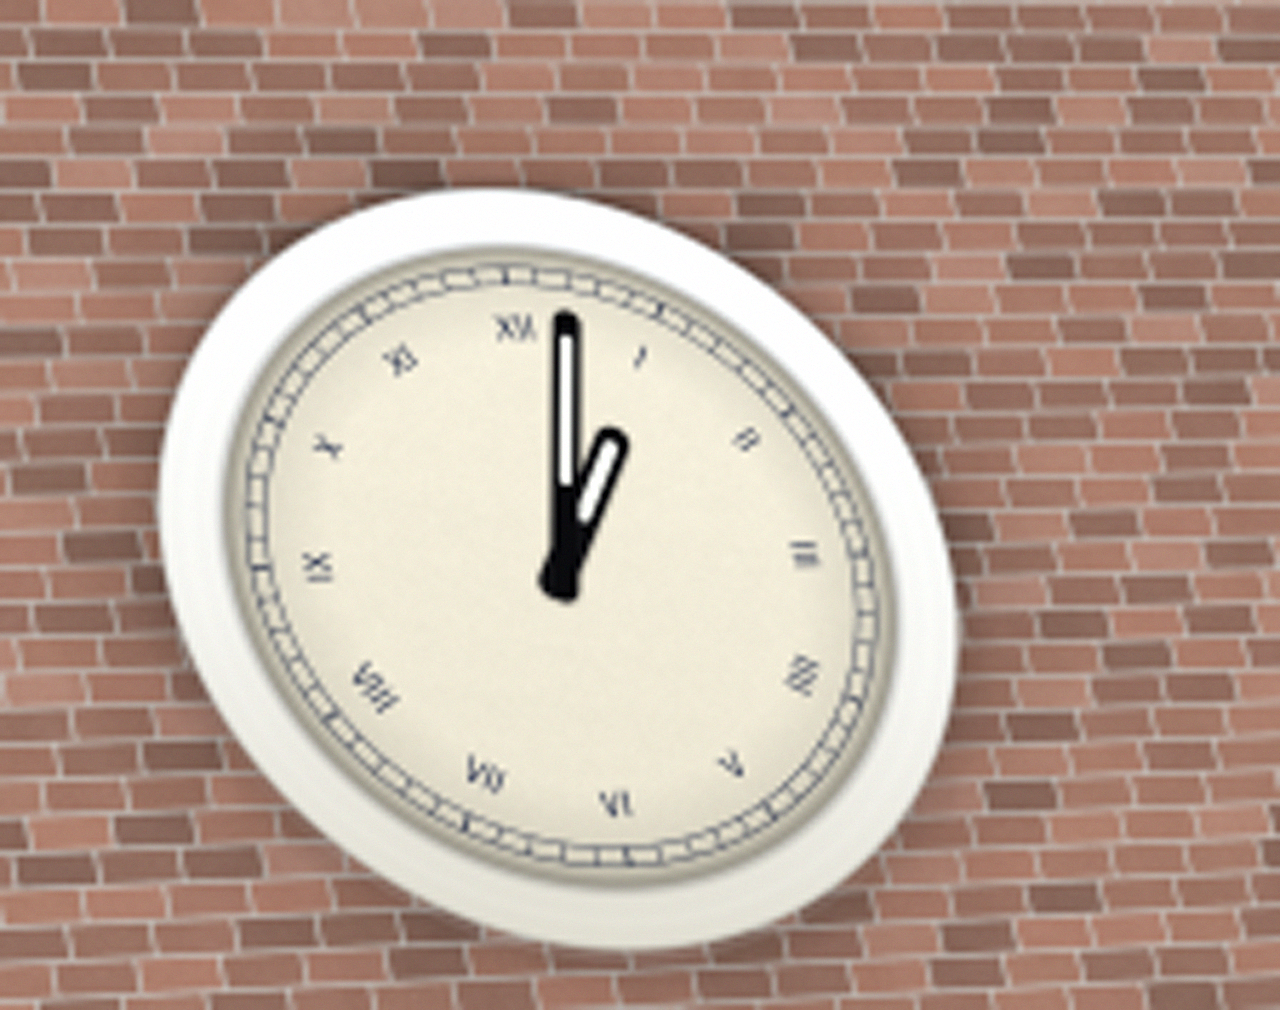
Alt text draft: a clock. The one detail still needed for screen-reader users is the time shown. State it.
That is 1:02
